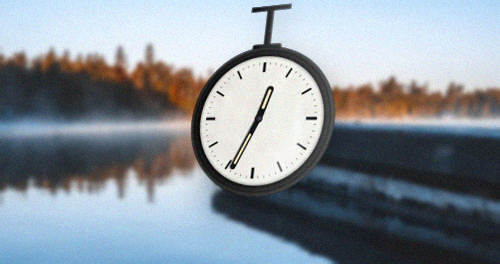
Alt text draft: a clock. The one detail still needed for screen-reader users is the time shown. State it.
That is 12:34
